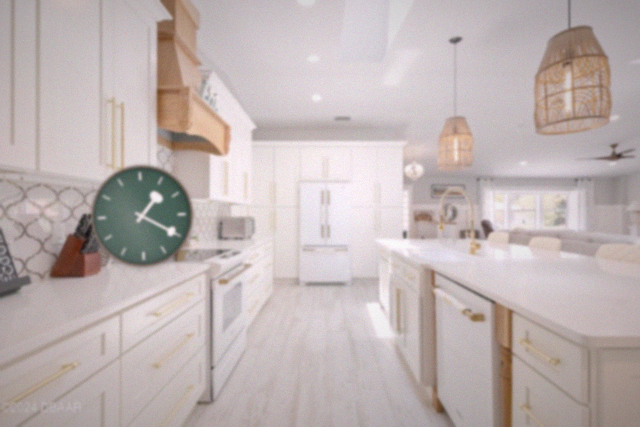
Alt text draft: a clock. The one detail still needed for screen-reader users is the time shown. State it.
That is 1:20
